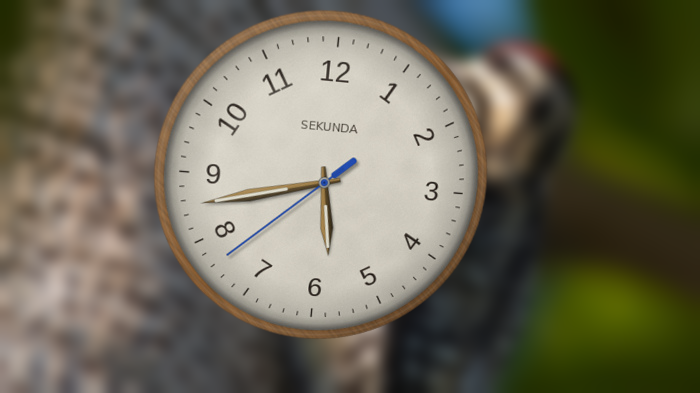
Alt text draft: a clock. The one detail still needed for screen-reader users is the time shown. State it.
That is 5:42:38
